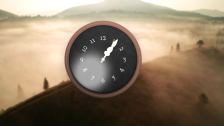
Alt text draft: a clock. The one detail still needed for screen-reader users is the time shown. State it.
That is 1:06
